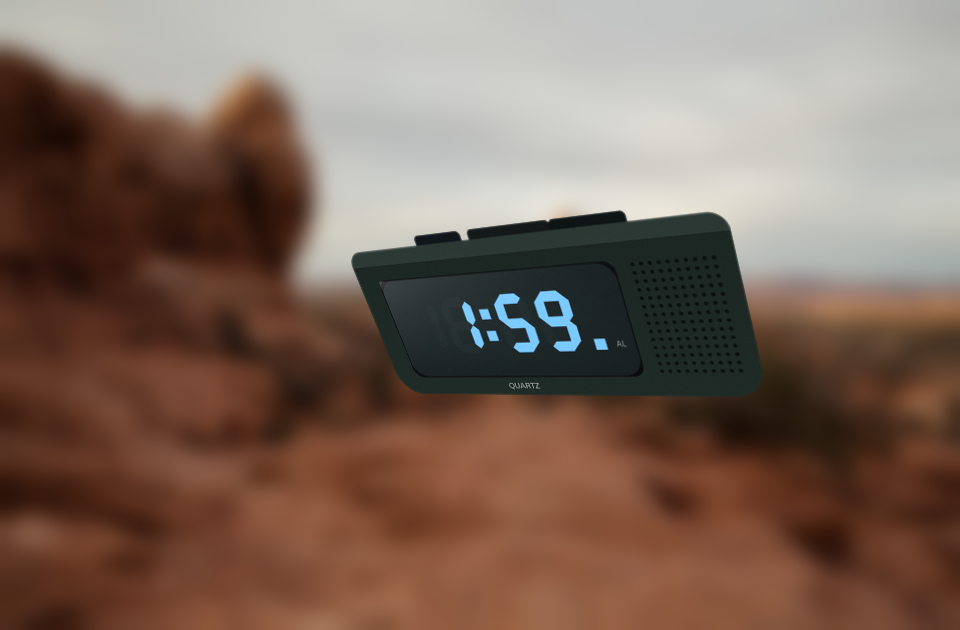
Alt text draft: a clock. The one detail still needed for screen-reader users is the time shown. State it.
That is 1:59
